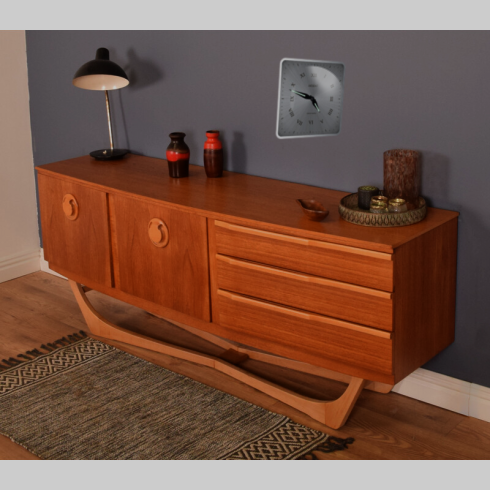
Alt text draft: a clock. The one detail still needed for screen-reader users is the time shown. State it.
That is 4:48
